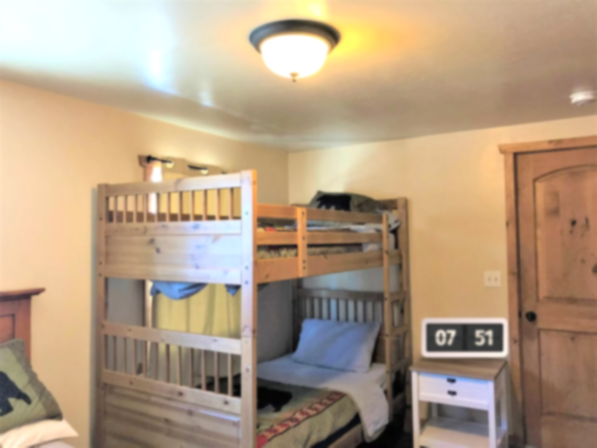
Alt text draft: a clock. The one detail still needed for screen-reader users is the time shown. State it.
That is 7:51
